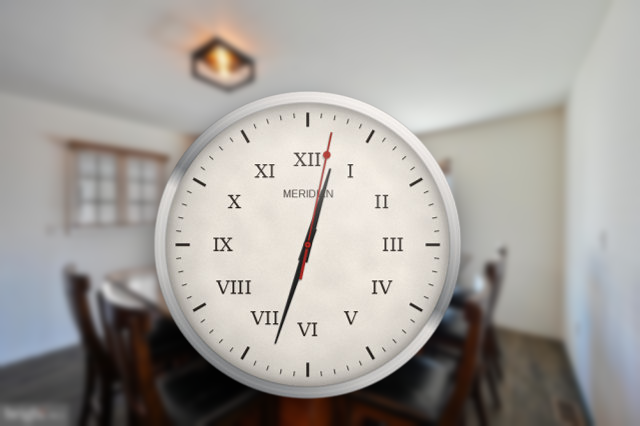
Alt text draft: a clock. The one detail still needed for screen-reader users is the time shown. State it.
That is 12:33:02
